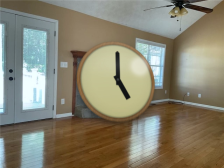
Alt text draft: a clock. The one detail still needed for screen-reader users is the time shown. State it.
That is 5:00
